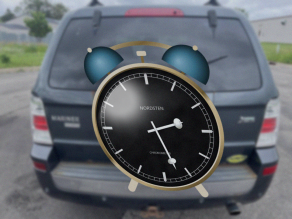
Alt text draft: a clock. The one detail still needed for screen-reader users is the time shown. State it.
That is 2:27
